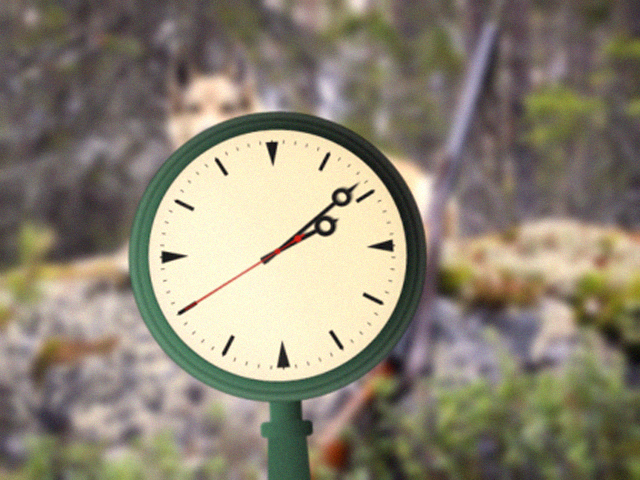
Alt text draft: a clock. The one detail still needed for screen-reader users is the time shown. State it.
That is 2:08:40
